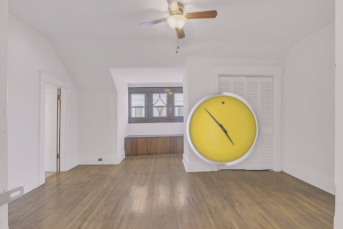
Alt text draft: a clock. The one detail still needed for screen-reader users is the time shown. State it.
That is 4:53
